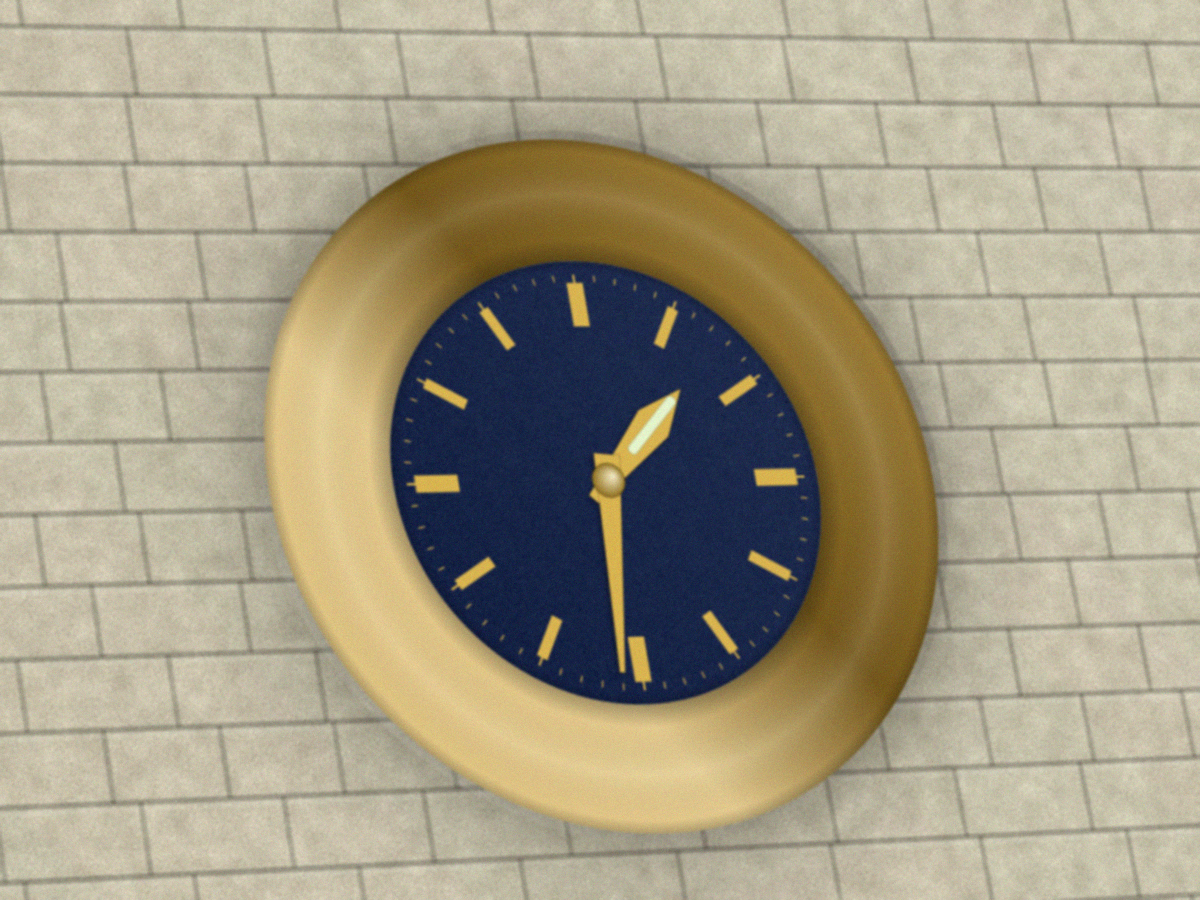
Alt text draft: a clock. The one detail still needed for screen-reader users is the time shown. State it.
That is 1:31
